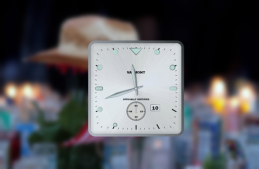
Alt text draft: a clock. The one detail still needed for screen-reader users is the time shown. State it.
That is 11:42
